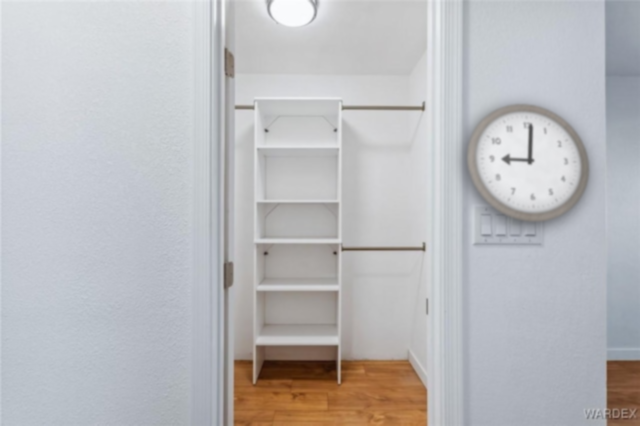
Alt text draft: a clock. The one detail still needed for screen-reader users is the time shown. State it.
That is 9:01
